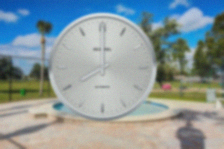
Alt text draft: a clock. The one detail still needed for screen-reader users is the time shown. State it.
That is 8:00
